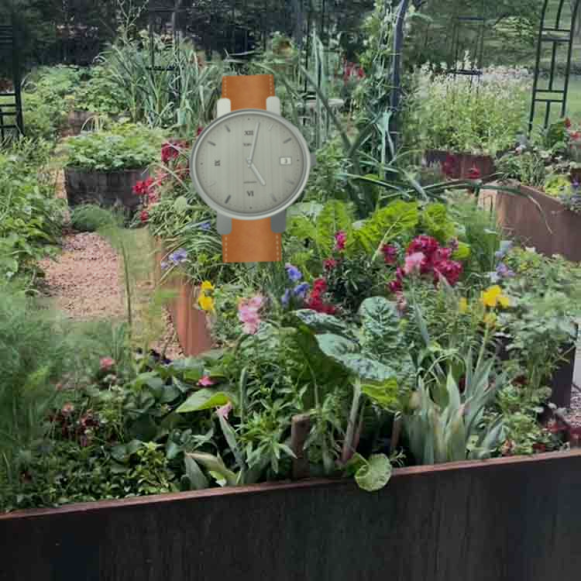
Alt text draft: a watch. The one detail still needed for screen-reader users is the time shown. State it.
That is 5:02
